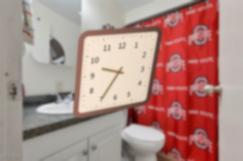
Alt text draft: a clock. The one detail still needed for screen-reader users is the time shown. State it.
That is 9:35
